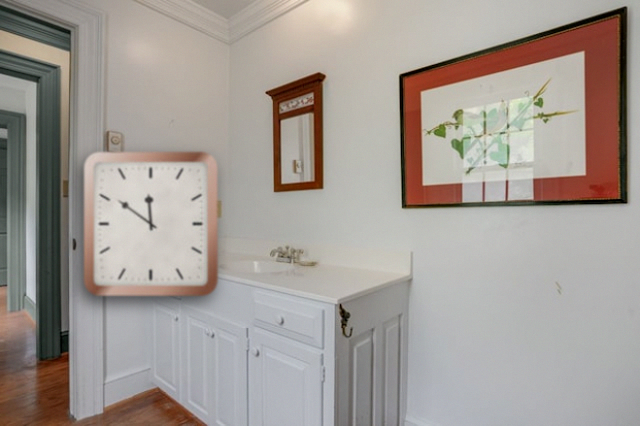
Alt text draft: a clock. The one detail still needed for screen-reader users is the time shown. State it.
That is 11:51
